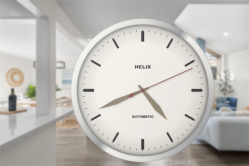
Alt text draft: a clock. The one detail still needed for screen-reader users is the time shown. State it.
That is 4:41:11
